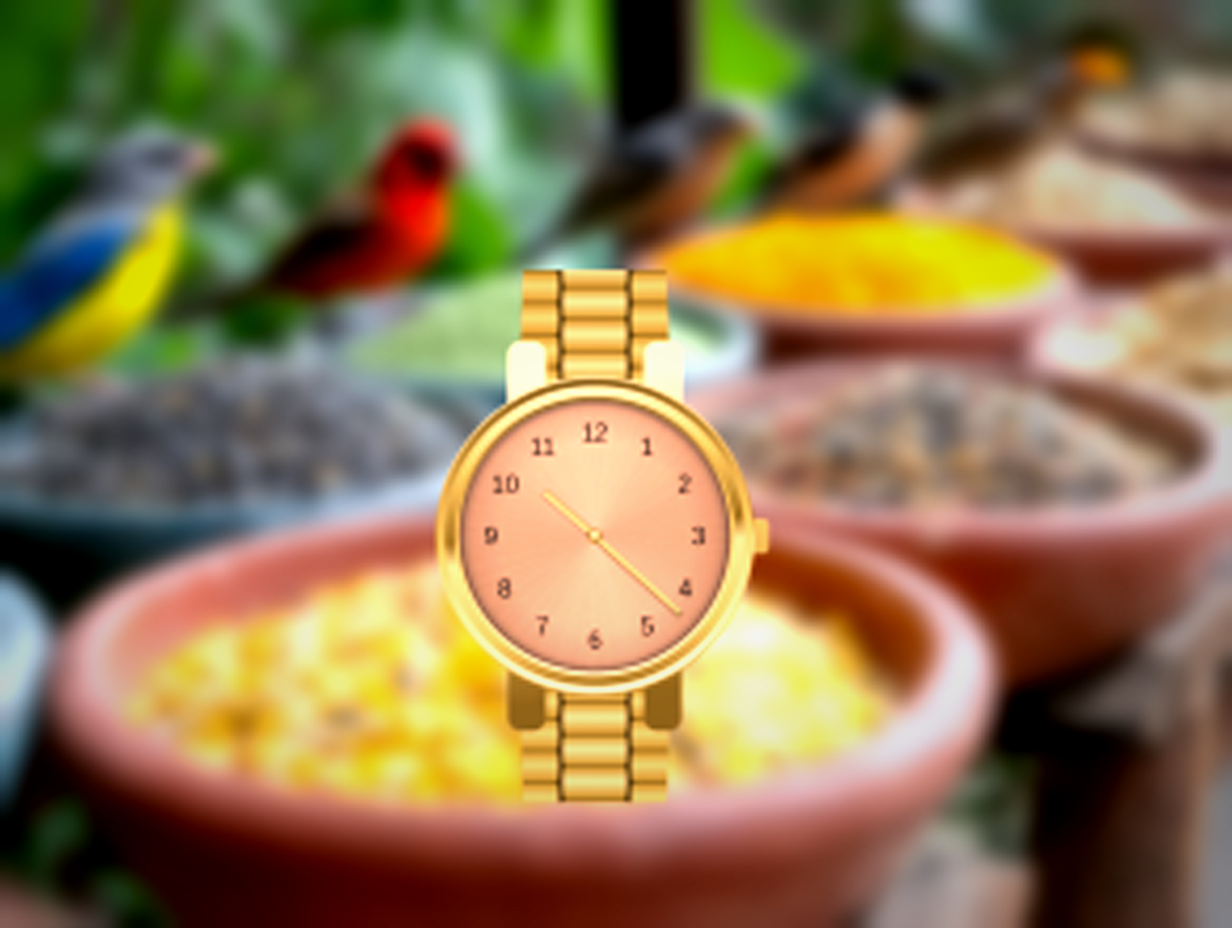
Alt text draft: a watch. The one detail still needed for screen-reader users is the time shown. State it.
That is 10:22
